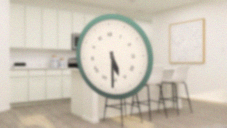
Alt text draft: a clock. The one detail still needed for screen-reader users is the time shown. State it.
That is 5:31
